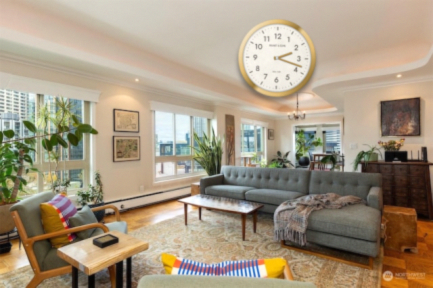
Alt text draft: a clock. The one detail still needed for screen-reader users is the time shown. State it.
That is 2:18
